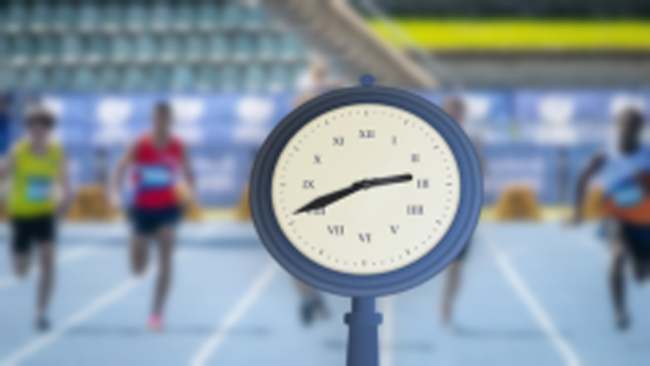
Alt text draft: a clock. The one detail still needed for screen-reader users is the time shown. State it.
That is 2:41
